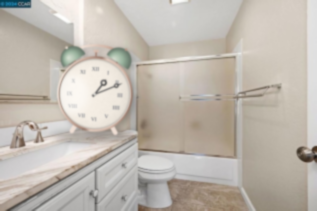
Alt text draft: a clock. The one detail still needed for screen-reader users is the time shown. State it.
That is 1:11
